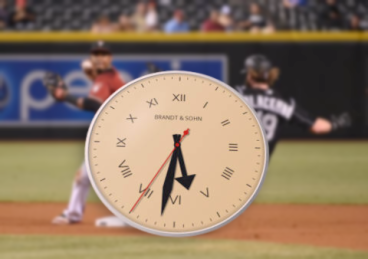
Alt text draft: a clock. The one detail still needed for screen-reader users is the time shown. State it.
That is 5:31:35
